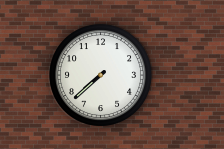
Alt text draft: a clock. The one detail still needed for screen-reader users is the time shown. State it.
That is 7:38
